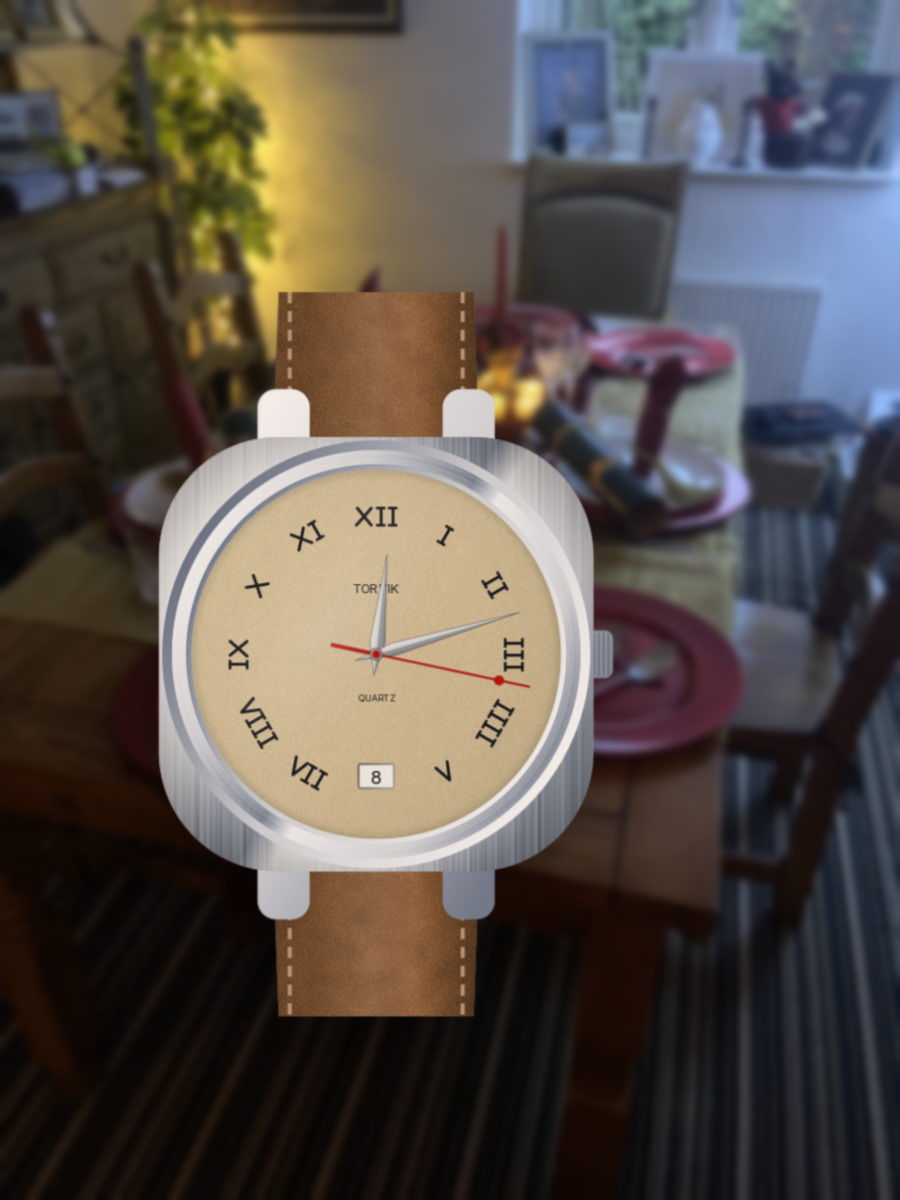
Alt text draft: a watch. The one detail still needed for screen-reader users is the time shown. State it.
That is 12:12:17
